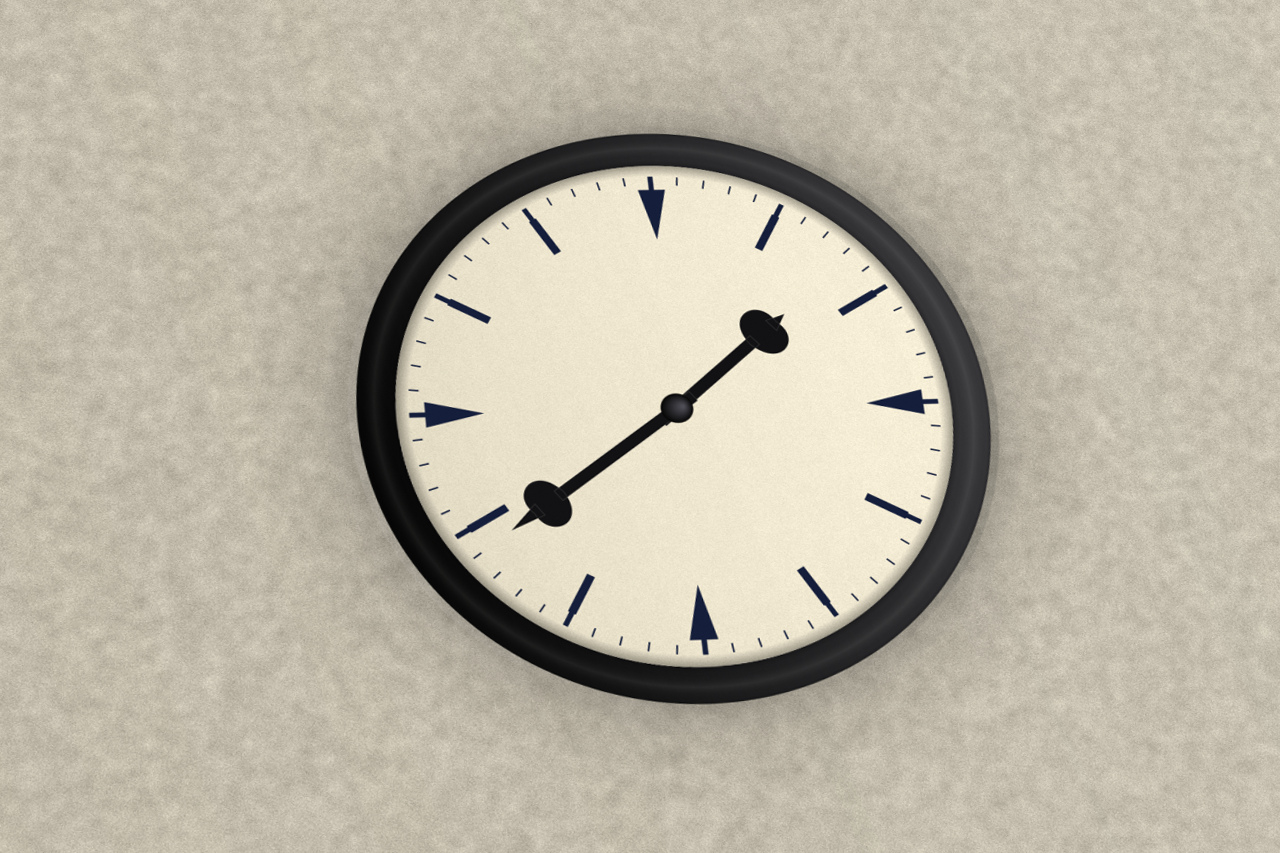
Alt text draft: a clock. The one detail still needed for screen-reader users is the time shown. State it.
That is 1:39
